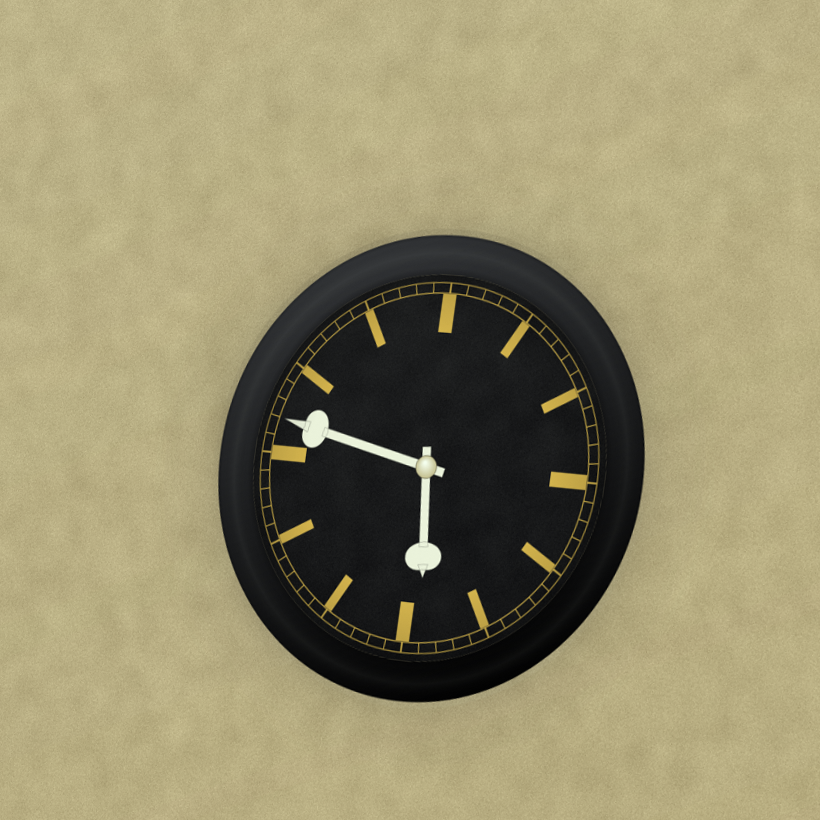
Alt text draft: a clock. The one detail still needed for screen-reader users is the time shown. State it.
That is 5:47
